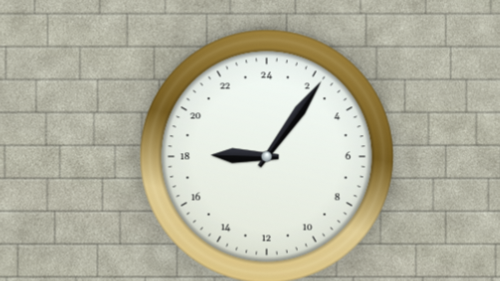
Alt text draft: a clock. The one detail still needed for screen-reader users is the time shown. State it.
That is 18:06
